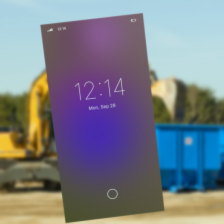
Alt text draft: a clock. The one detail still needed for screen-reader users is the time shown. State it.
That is 12:14
